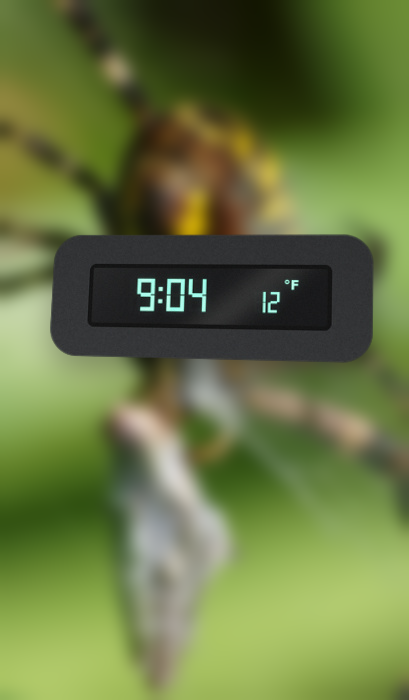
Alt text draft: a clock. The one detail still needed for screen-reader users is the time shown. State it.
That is 9:04
